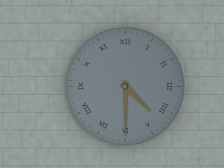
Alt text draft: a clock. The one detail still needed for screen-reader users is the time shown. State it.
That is 4:30
